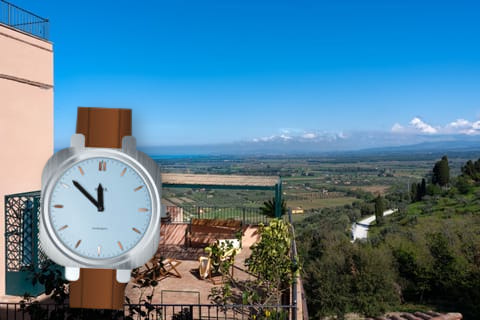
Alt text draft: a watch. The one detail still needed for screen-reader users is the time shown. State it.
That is 11:52
